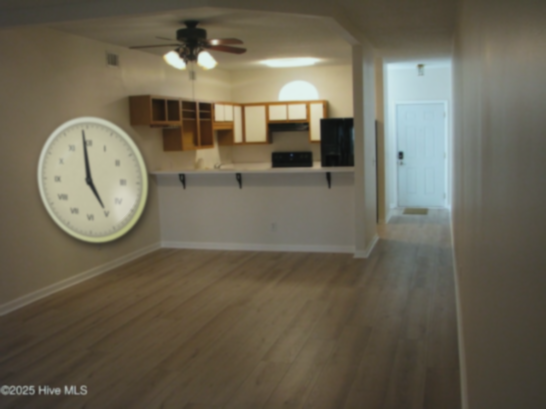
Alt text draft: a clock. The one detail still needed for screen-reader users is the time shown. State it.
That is 4:59
